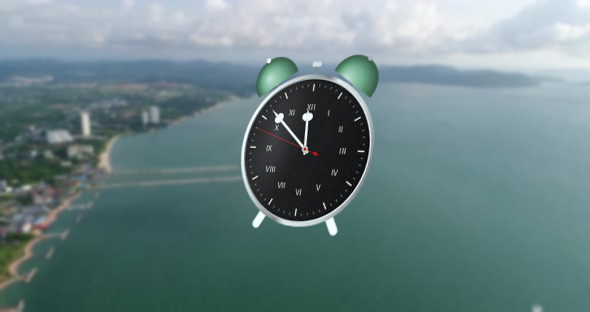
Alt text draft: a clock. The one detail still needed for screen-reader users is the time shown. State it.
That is 11:51:48
